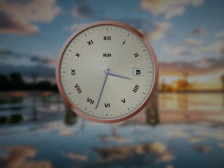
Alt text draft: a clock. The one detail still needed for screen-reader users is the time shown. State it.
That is 3:33
